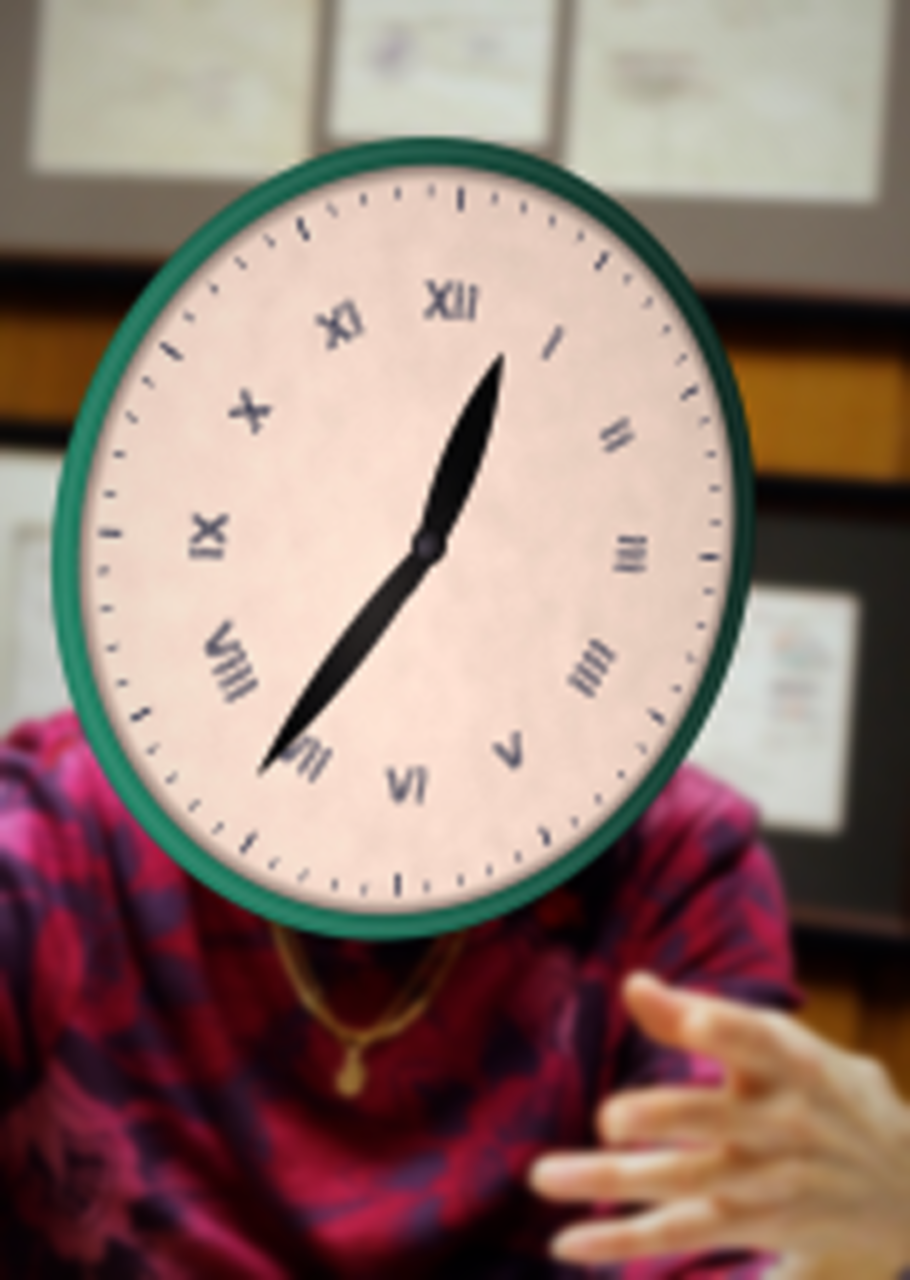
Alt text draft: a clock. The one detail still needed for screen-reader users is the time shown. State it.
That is 12:36
